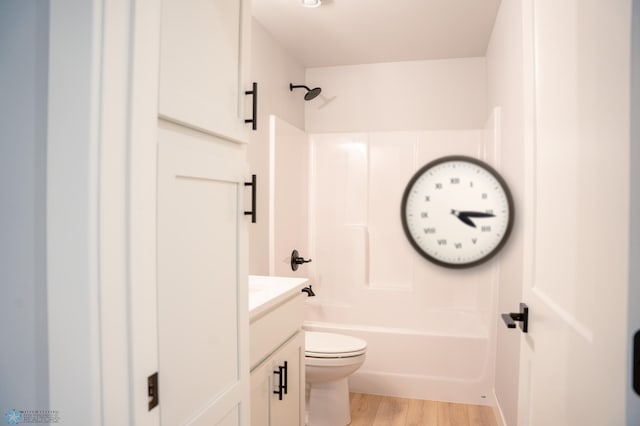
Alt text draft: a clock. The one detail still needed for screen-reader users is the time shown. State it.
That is 4:16
